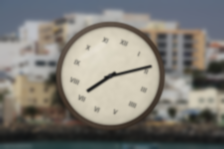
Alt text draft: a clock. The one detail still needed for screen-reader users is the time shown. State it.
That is 7:09
